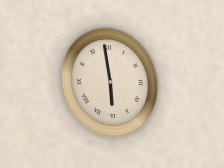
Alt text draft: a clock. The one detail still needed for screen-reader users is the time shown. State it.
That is 5:59
